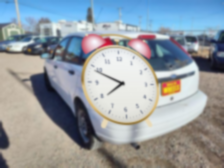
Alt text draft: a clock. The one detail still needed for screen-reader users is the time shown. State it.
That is 7:49
